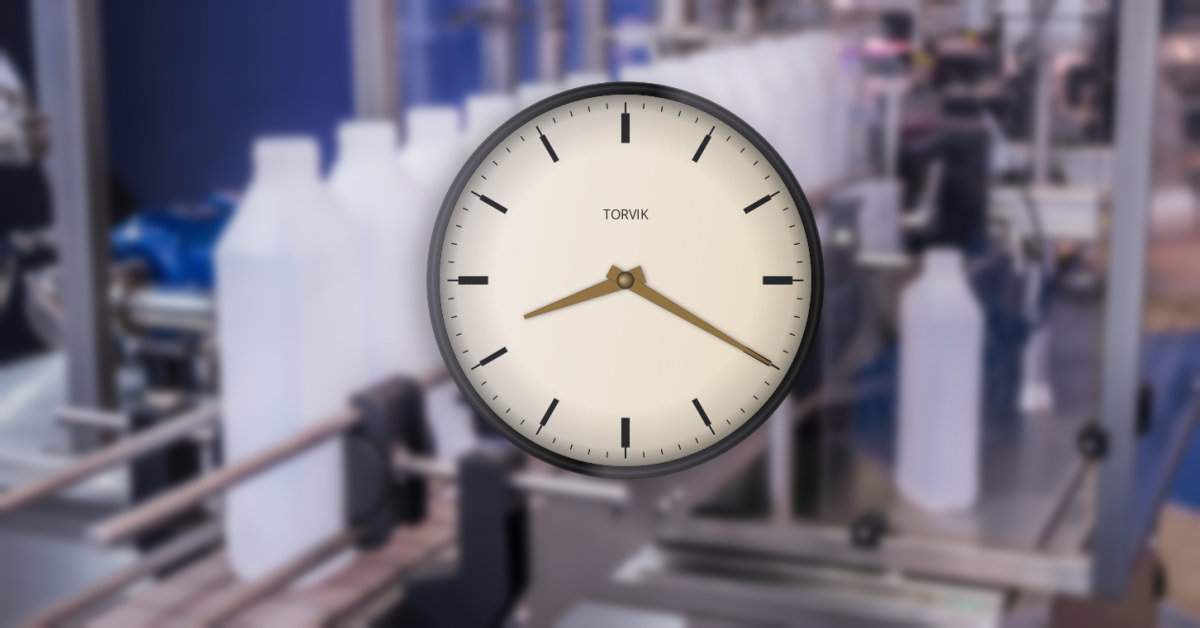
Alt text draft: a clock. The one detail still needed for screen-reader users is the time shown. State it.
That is 8:20
